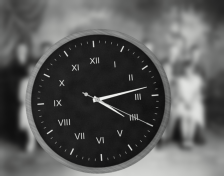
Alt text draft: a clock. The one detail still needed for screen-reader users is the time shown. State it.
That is 4:13:20
